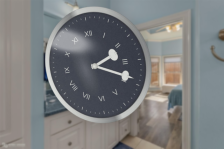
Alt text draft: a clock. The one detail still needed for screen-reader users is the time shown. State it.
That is 2:19
